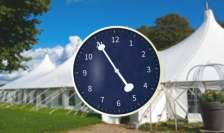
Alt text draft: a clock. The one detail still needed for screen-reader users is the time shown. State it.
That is 4:55
